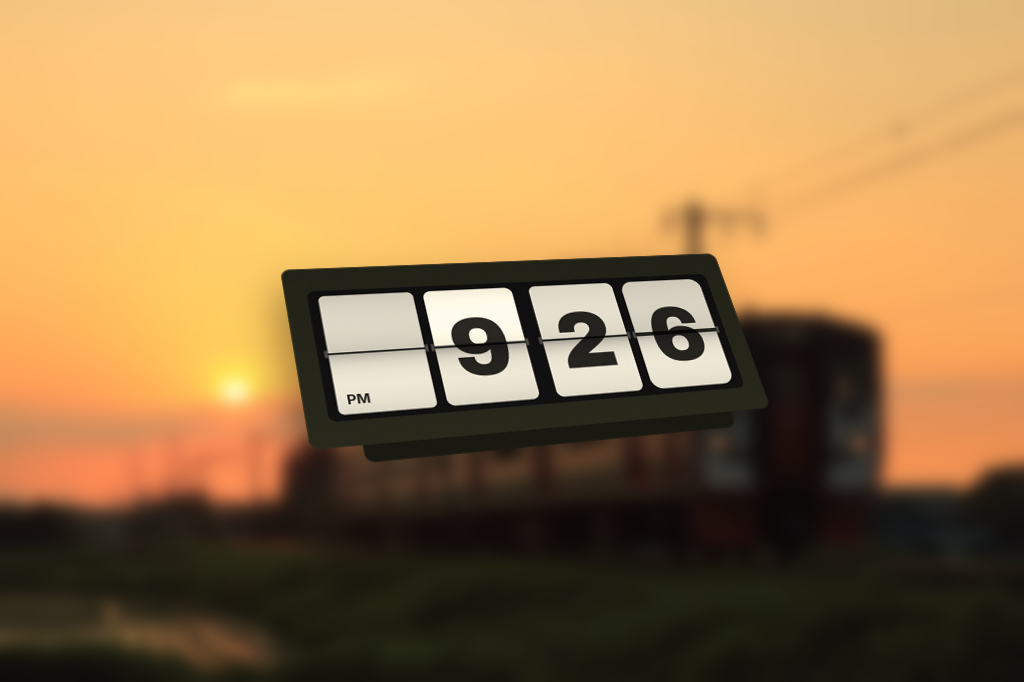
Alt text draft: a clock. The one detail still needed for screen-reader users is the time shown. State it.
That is 9:26
